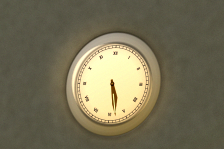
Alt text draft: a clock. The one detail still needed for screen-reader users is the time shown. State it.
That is 5:28
